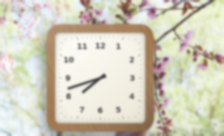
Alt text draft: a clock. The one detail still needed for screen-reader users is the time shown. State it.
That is 7:42
